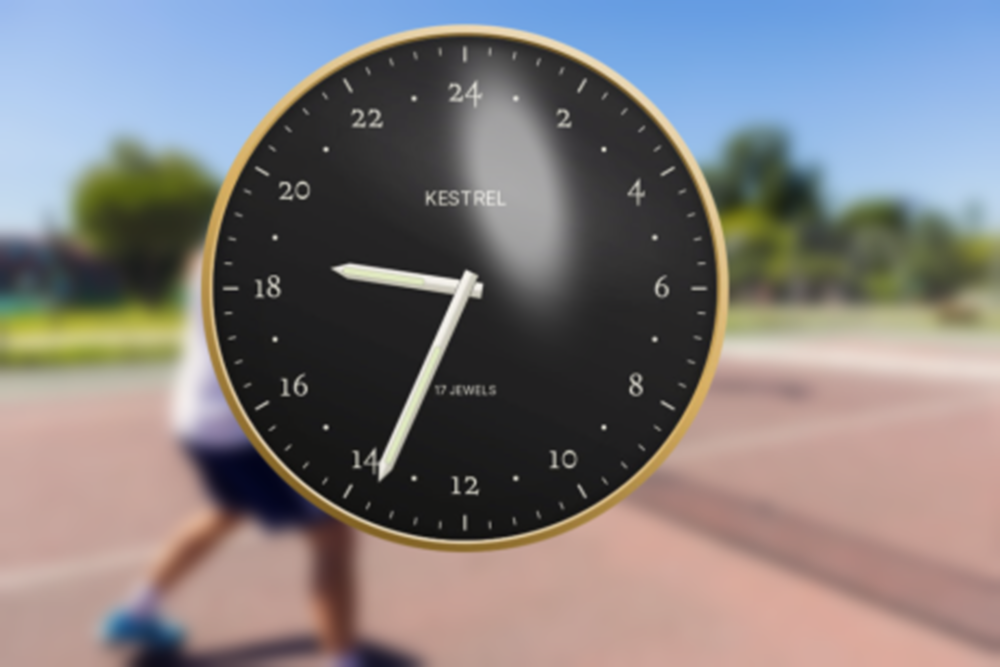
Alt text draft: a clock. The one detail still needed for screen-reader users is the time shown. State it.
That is 18:34
